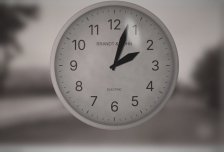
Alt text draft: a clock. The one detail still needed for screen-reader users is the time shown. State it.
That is 2:03
